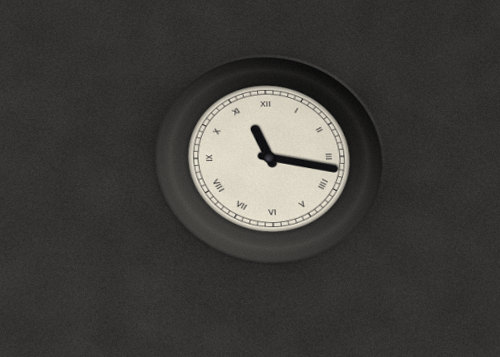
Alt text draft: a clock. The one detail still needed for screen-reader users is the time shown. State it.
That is 11:17
